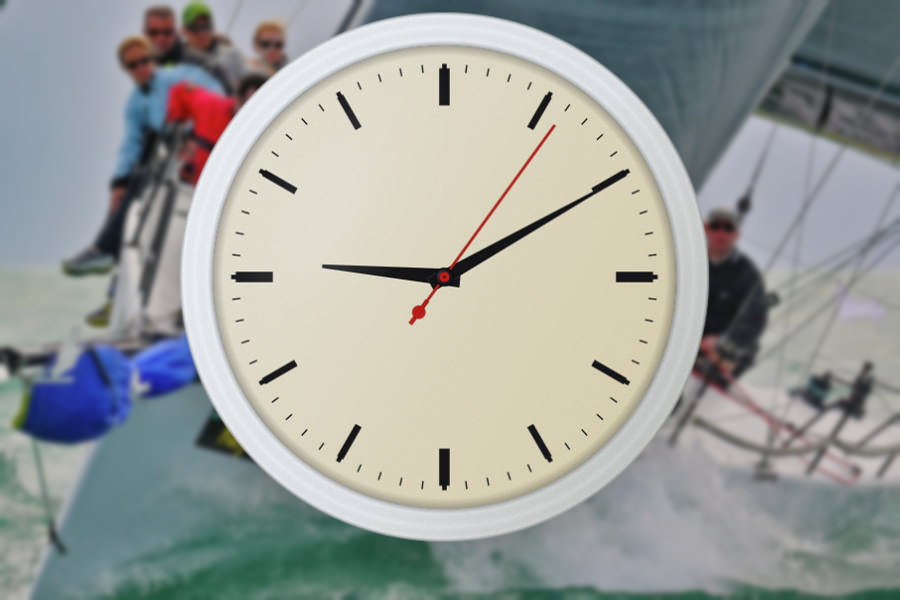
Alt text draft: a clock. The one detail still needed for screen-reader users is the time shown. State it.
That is 9:10:06
